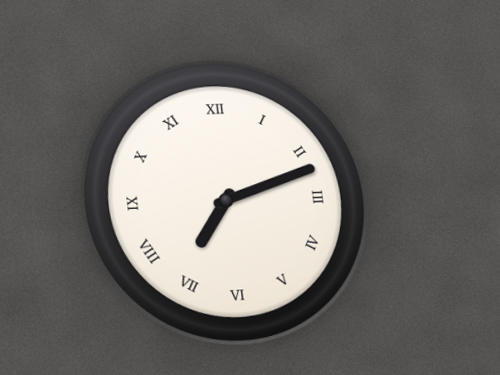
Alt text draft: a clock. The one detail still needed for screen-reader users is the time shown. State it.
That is 7:12
